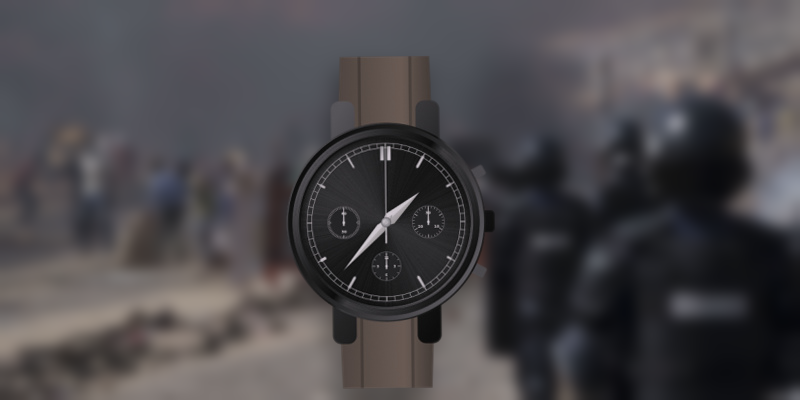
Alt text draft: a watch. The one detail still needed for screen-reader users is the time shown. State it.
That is 1:37
